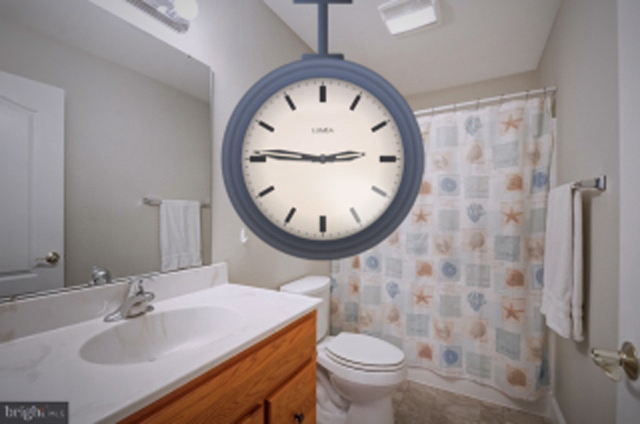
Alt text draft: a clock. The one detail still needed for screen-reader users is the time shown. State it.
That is 2:46
